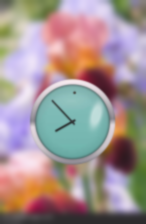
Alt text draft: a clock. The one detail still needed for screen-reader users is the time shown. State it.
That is 7:52
